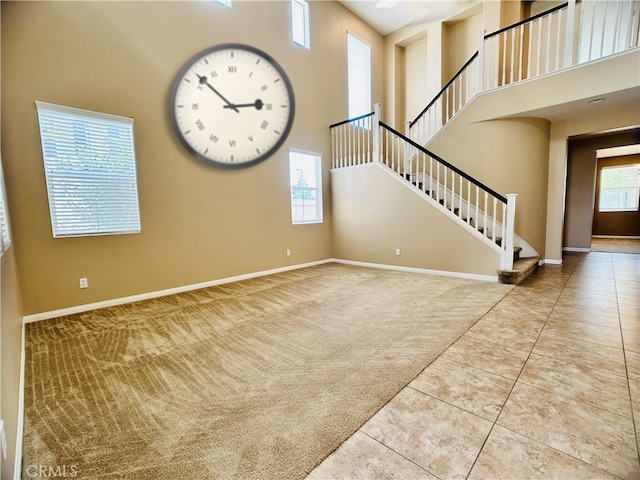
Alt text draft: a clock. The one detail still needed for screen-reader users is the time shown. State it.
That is 2:52
